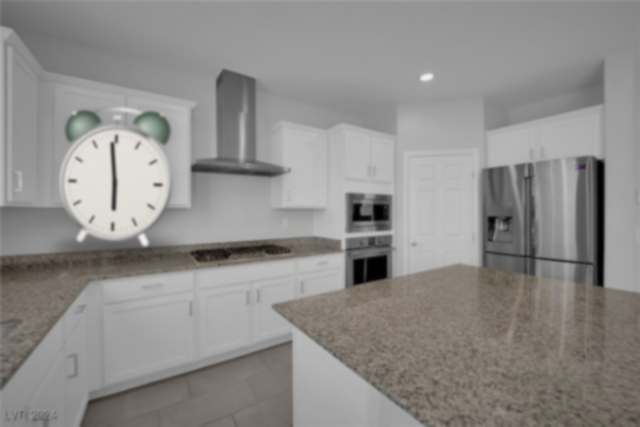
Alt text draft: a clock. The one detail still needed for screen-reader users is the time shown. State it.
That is 5:59
